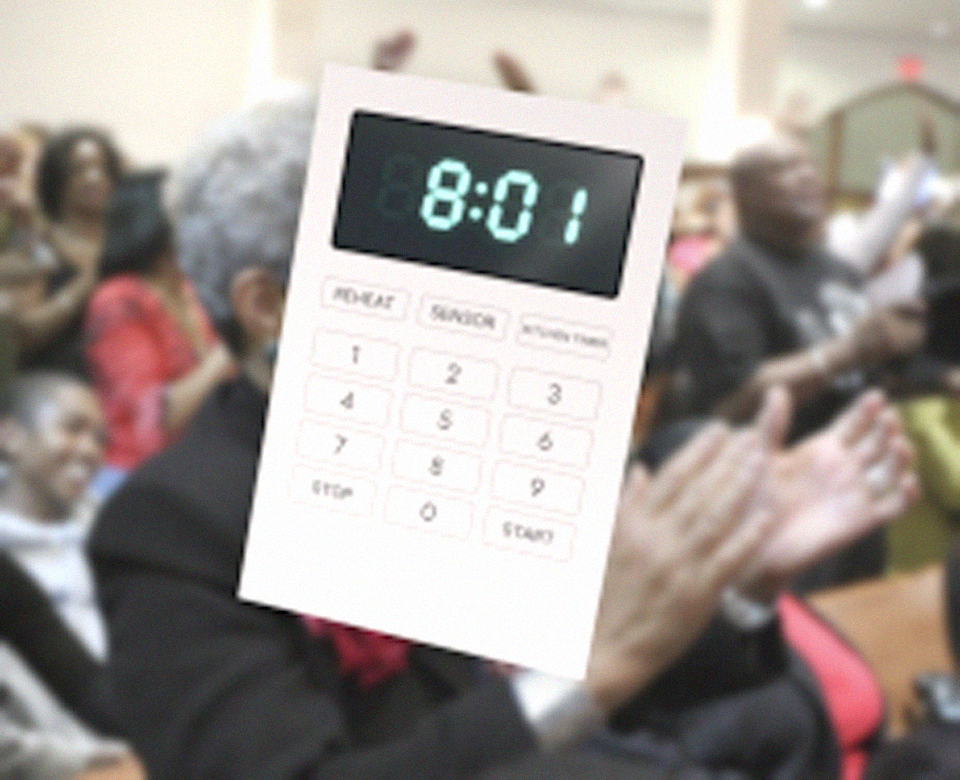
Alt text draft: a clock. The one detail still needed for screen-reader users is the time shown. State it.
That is 8:01
